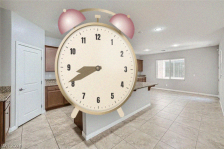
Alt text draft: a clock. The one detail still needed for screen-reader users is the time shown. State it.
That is 8:41
